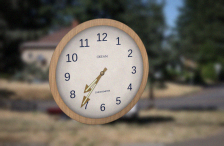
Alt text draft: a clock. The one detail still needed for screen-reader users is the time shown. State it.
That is 7:36
